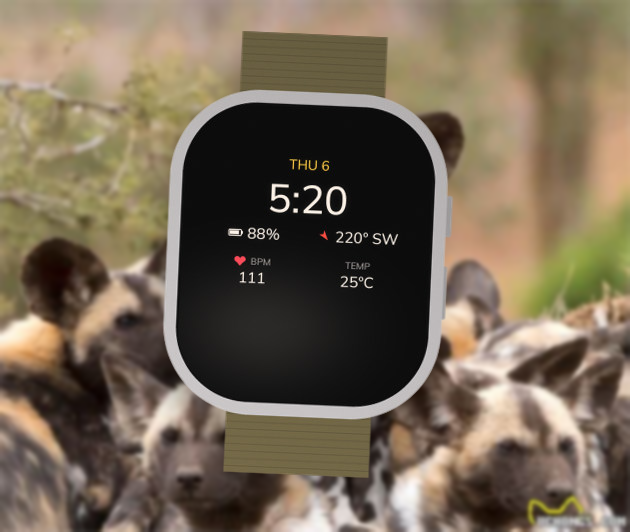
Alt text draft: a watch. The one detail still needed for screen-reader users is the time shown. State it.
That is 5:20
